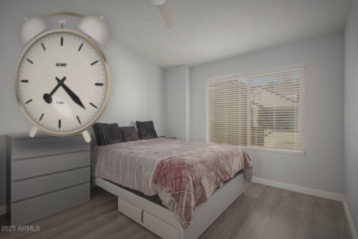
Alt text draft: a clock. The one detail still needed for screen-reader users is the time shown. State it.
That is 7:22
